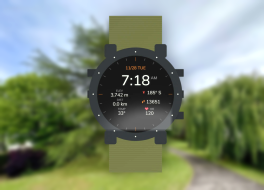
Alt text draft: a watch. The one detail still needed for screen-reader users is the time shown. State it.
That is 7:18
